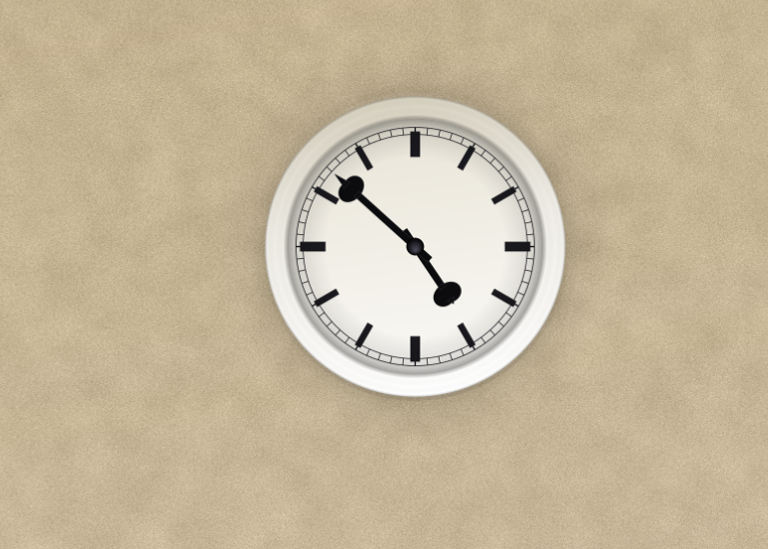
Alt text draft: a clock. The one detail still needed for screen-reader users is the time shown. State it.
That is 4:52
